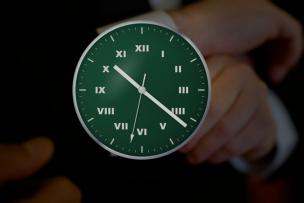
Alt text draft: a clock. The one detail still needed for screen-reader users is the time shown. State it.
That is 10:21:32
